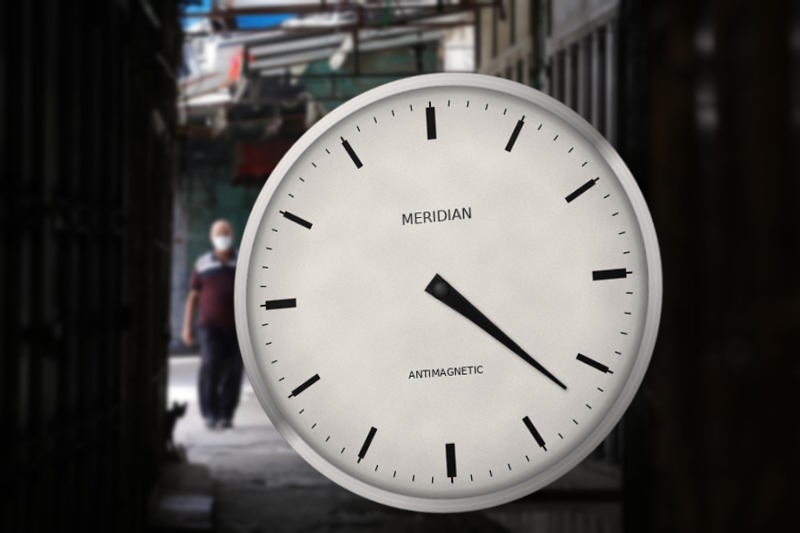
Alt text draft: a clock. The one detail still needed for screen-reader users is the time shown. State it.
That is 4:22
